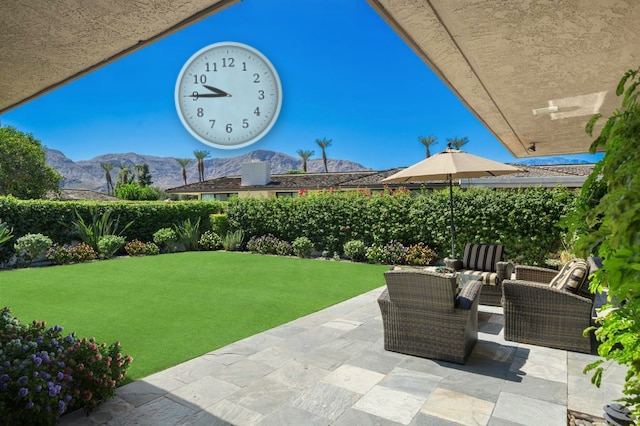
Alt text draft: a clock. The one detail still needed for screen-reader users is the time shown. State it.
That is 9:45
